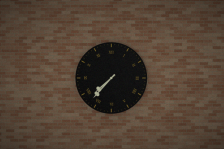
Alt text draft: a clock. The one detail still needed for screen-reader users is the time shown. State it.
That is 7:37
